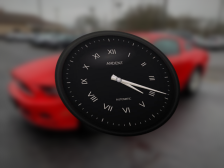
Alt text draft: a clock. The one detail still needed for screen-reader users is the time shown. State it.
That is 4:19
